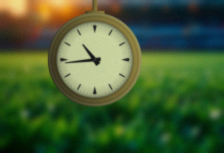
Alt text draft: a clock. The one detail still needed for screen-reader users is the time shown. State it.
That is 10:44
